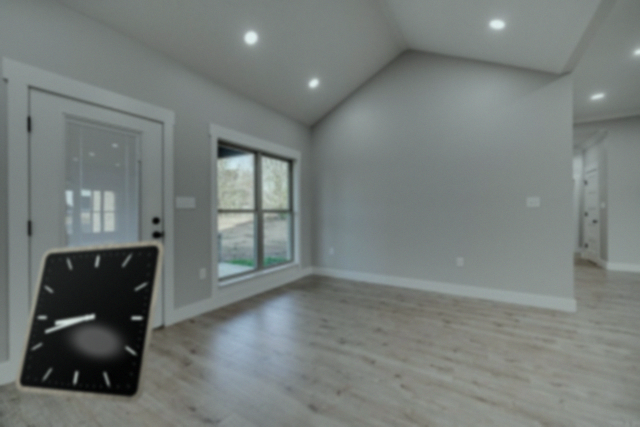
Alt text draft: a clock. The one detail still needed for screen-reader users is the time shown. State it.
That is 8:42
